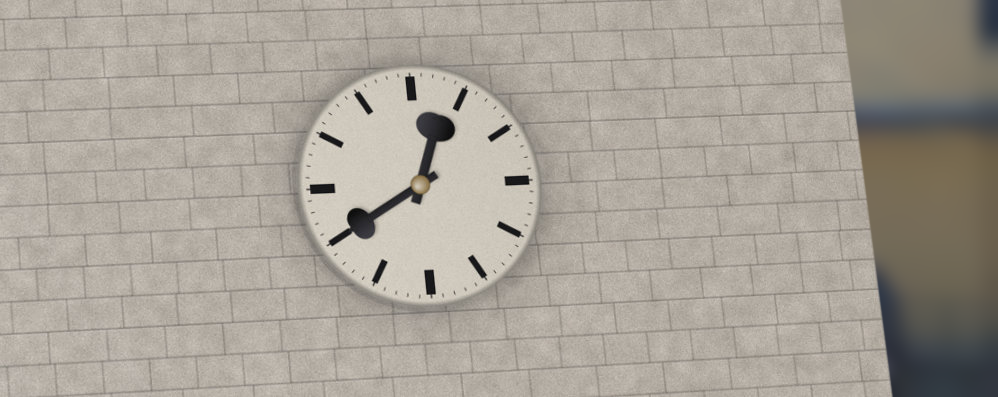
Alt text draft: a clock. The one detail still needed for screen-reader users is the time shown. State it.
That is 12:40
